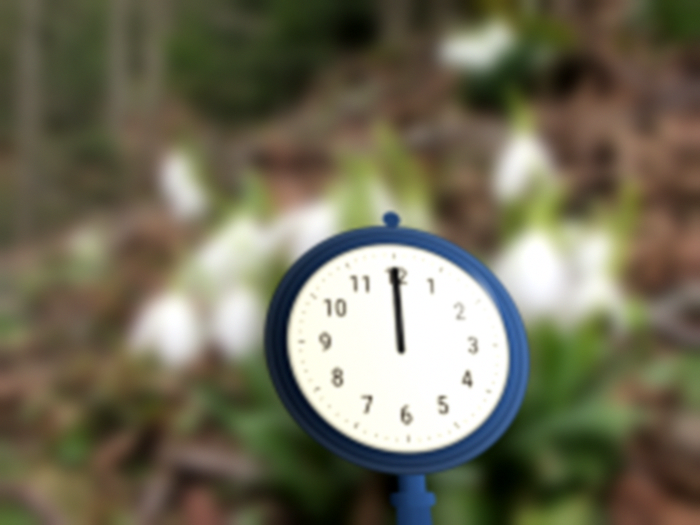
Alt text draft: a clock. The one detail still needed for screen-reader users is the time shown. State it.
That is 12:00
